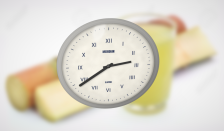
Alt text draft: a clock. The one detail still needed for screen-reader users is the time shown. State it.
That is 2:39
